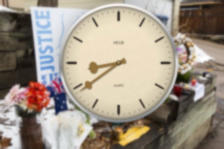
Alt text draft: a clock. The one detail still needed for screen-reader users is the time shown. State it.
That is 8:39
